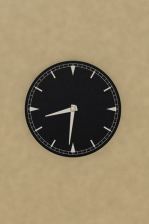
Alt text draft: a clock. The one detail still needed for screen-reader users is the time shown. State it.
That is 8:31
